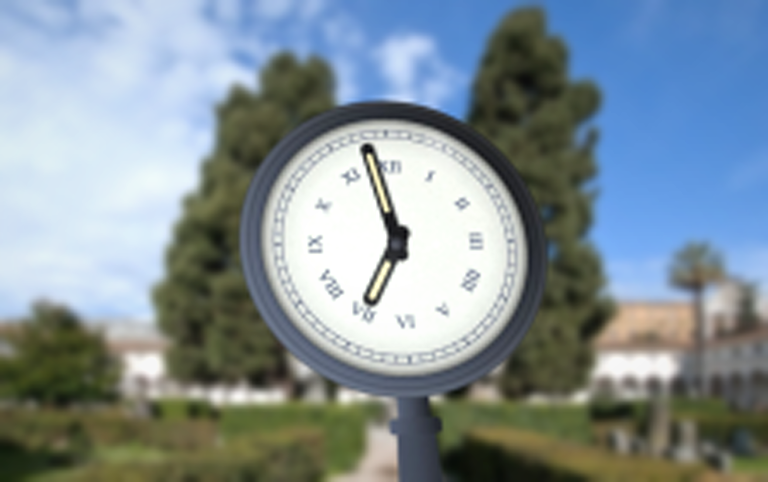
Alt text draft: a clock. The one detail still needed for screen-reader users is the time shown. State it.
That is 6:58
